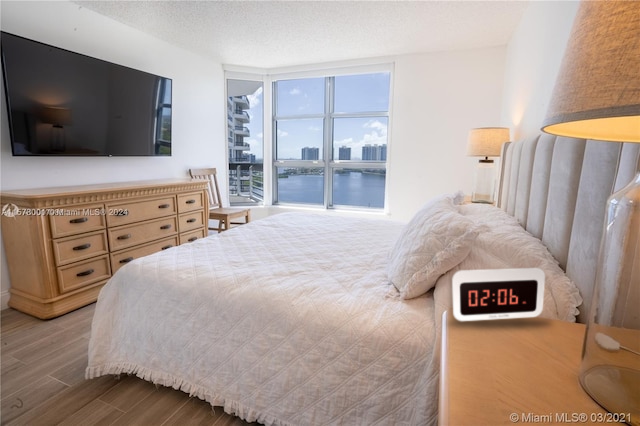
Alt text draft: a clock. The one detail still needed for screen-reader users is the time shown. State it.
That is 2:06
